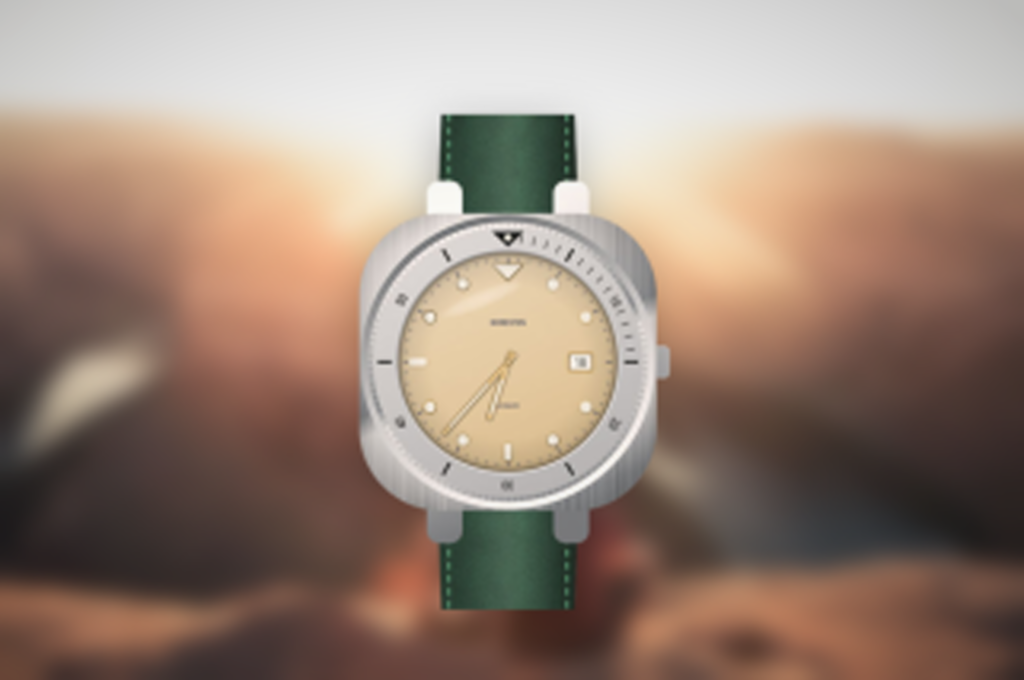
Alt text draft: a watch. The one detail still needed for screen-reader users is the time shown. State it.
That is 6:37
